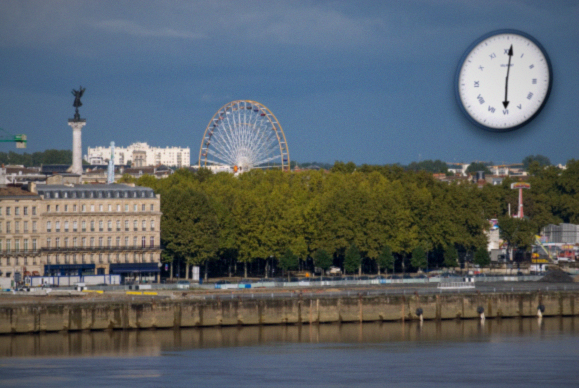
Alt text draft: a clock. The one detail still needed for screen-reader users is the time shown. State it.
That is 6:01
